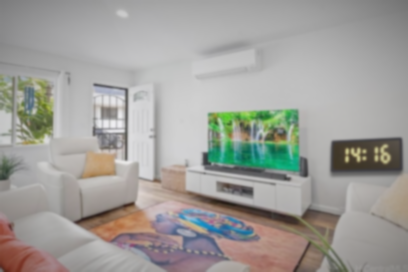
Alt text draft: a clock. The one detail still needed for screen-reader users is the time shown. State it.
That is 14:16
